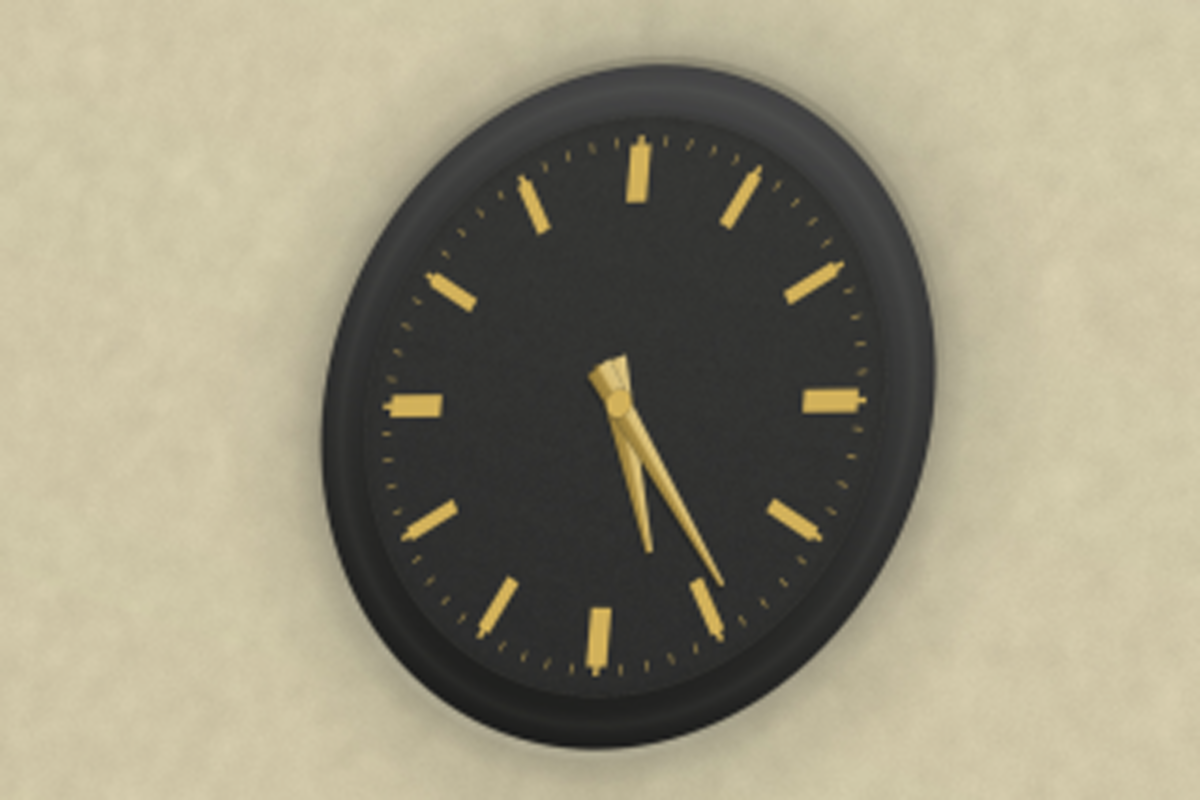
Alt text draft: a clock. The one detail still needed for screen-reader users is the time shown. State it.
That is 5:24
